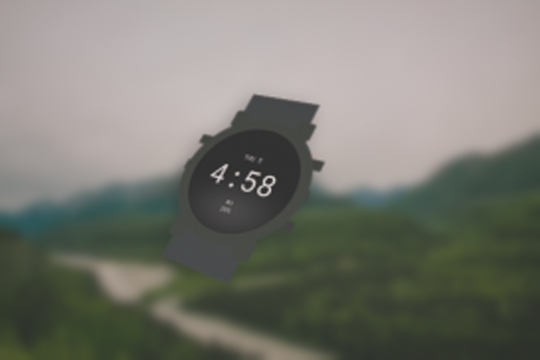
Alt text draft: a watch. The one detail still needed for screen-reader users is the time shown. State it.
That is 4:58
